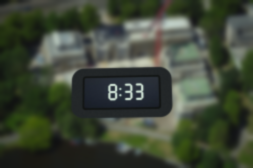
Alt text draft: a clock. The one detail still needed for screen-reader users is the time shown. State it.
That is 8:33
